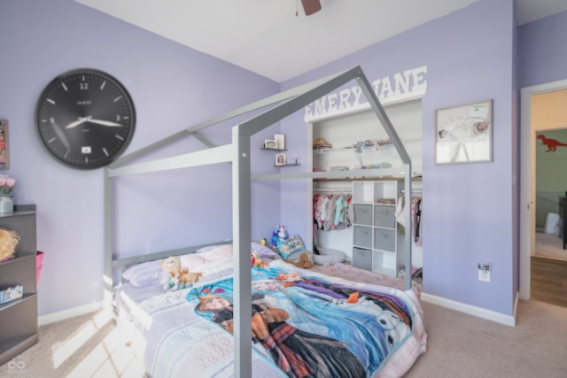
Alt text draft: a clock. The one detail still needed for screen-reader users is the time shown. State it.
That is 8:17
